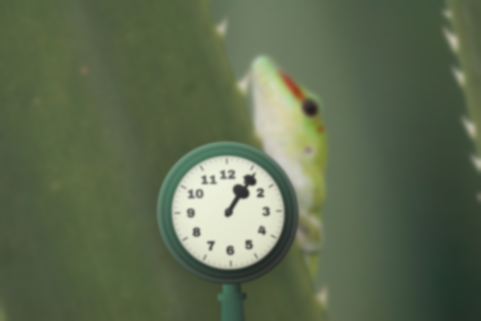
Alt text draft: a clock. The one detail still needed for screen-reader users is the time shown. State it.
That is 1:06
